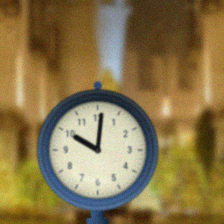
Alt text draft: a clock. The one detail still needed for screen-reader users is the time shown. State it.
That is 10:01
